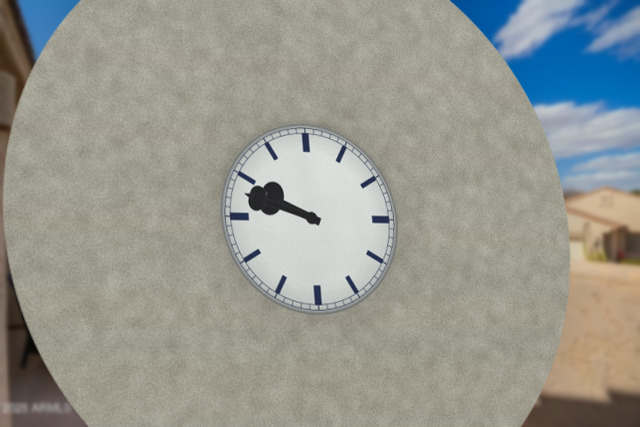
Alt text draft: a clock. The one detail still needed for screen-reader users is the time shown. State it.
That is 9:48
